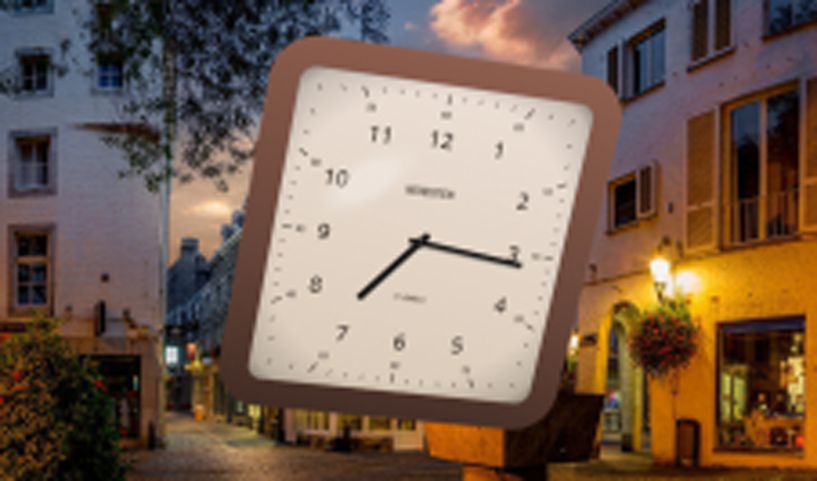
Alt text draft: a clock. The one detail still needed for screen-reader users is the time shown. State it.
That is 7:16
